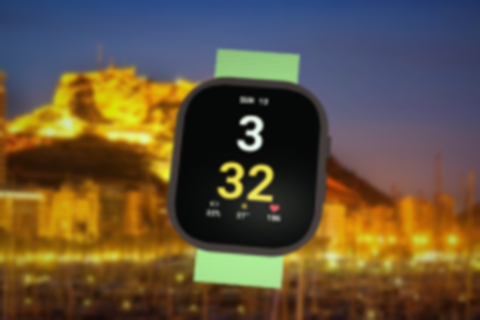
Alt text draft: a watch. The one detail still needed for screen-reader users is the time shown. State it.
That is 3:32
